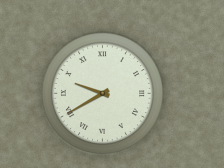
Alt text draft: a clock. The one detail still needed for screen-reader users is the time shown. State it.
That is 9:40
